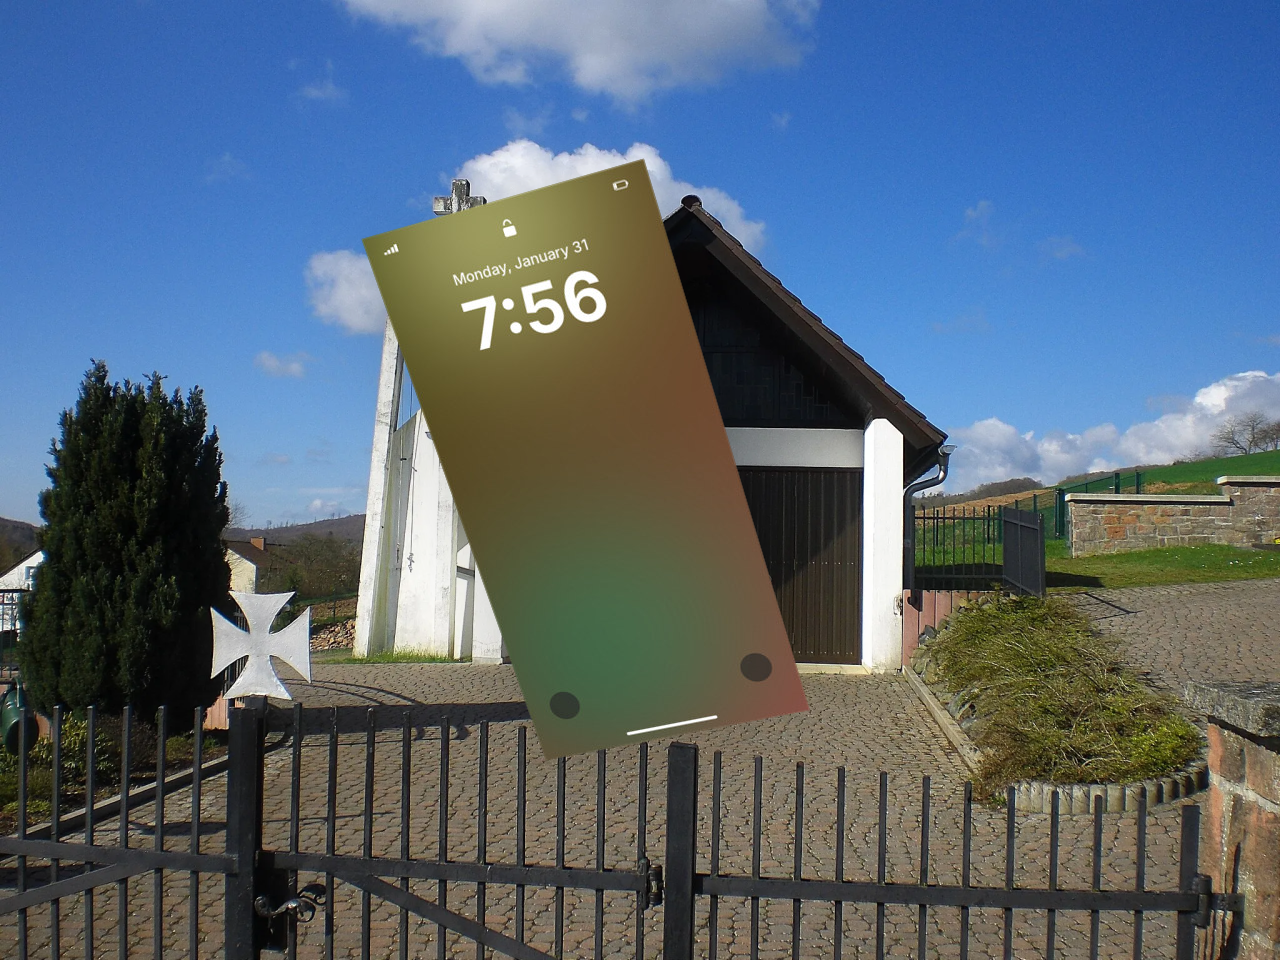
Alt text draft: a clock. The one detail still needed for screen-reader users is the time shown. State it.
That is 7:56
